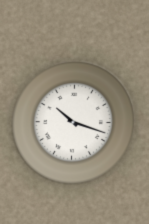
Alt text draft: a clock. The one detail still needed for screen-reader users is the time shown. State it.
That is 10:18
